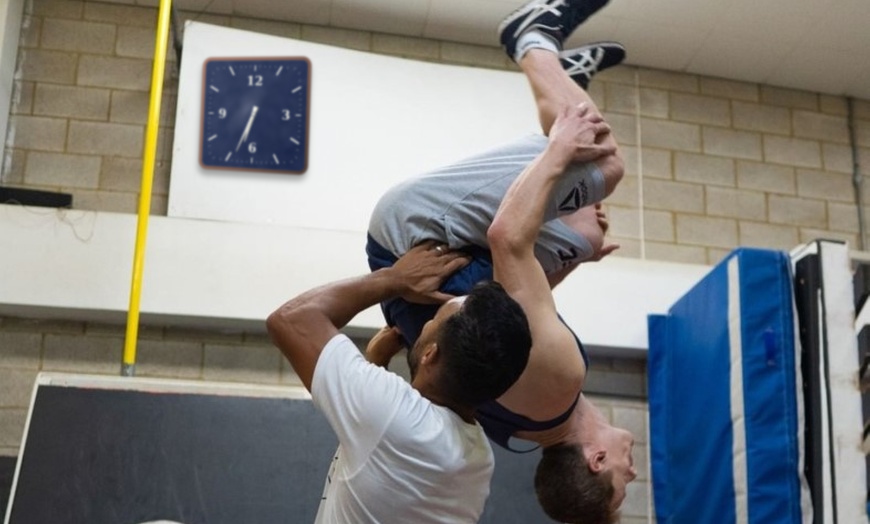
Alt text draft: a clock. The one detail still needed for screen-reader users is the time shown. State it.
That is 6:34
